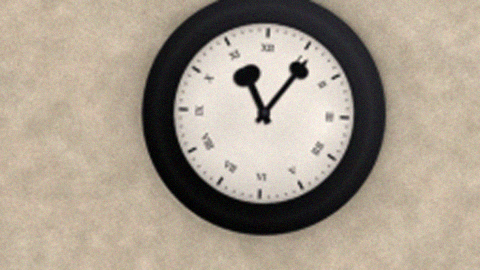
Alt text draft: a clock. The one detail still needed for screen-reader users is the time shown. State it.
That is 11:06
